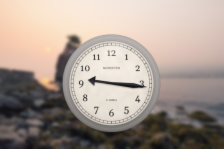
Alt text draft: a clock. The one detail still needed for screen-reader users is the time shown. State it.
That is 9:16
